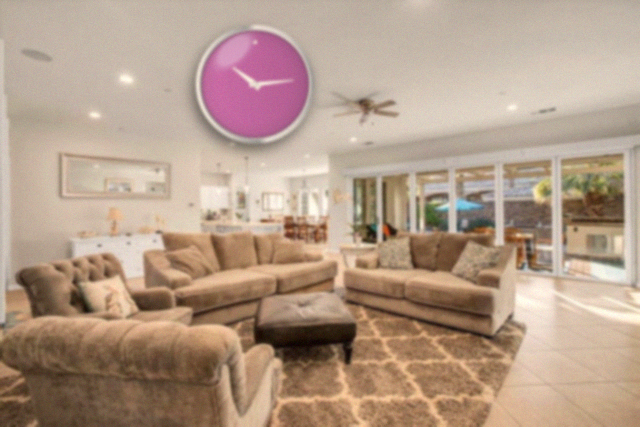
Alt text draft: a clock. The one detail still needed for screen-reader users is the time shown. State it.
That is 10:14
